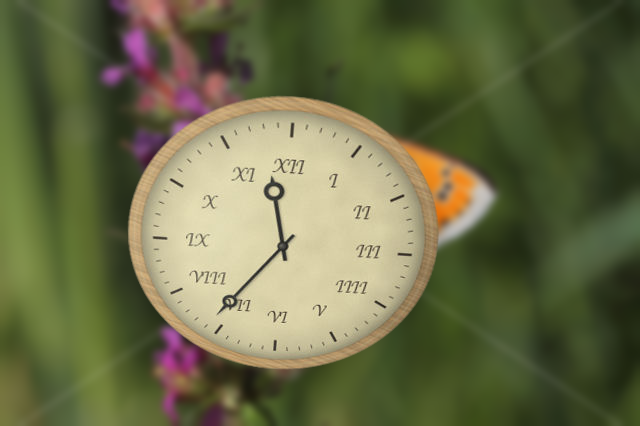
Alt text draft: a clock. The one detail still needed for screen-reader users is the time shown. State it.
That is 11:36
